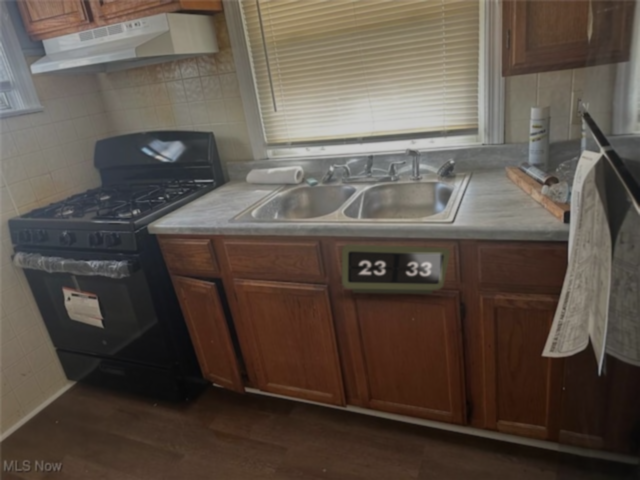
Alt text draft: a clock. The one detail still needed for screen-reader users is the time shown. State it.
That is 23:33
